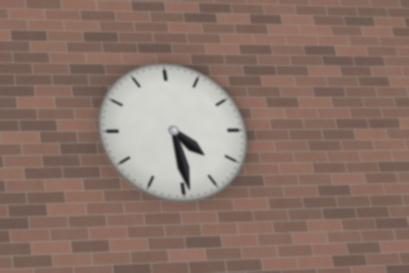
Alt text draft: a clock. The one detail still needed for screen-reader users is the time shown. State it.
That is 4:29
